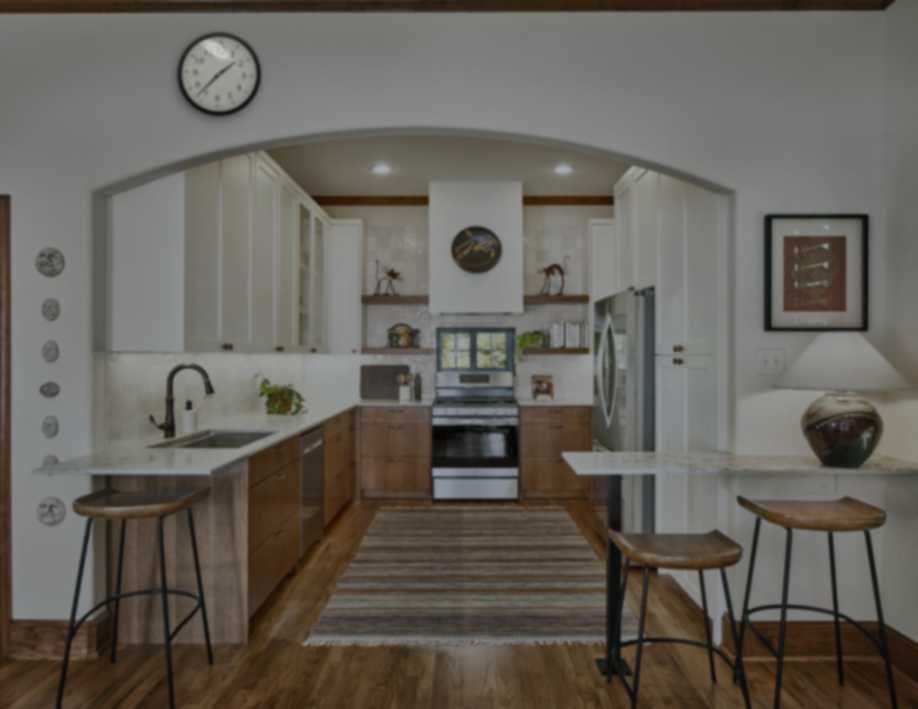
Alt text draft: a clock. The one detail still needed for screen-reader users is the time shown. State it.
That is 1:37
